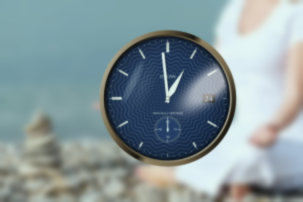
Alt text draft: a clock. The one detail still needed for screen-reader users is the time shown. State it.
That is 12:59
